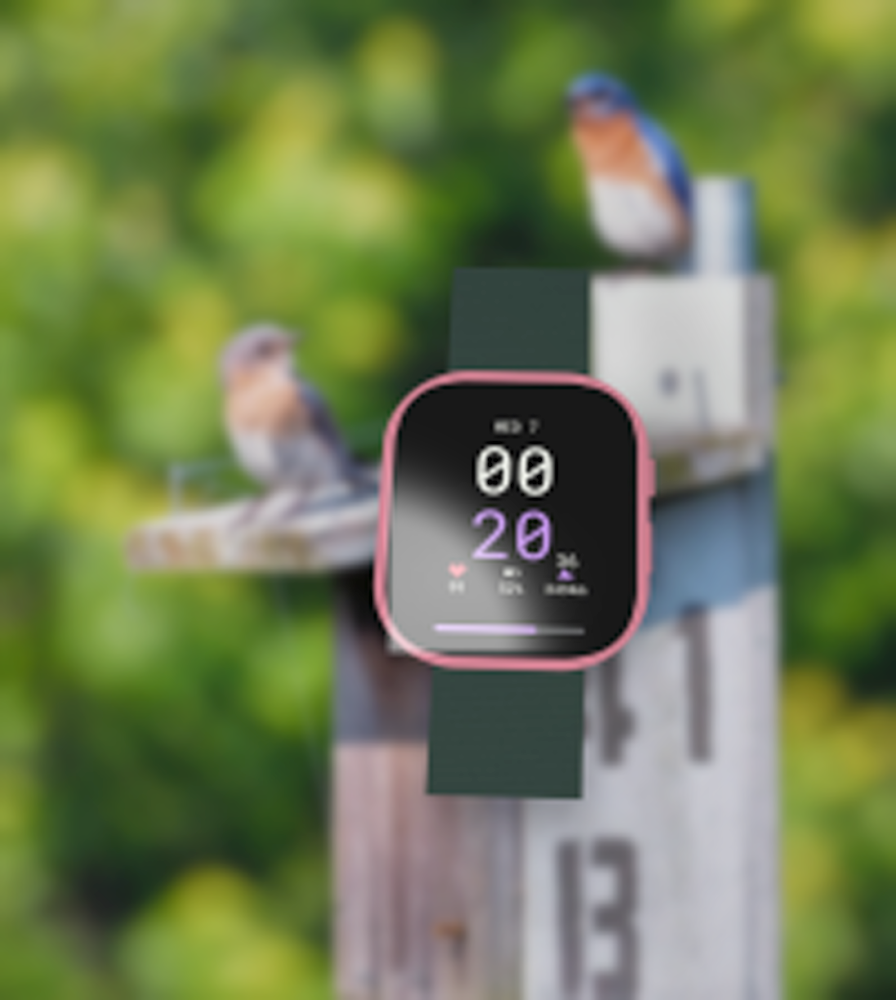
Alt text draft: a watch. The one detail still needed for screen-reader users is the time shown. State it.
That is 0:20
